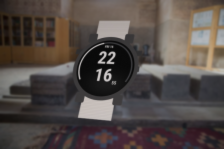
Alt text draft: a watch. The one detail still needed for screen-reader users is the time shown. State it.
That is 22:16
